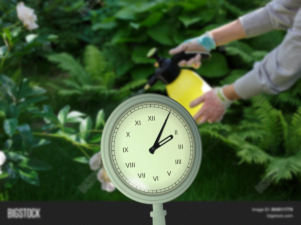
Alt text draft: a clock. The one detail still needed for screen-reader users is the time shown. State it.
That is 2:05
